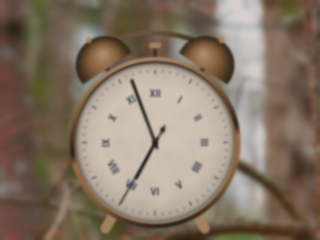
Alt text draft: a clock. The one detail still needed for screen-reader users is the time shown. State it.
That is 6:56:35
